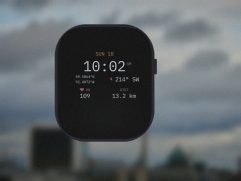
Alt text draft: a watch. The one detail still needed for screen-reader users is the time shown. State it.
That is 10:02
